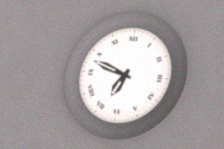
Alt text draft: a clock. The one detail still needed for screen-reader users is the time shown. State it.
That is 6:48
